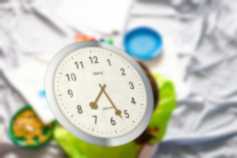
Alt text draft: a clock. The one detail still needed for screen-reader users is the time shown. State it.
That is 7:27
